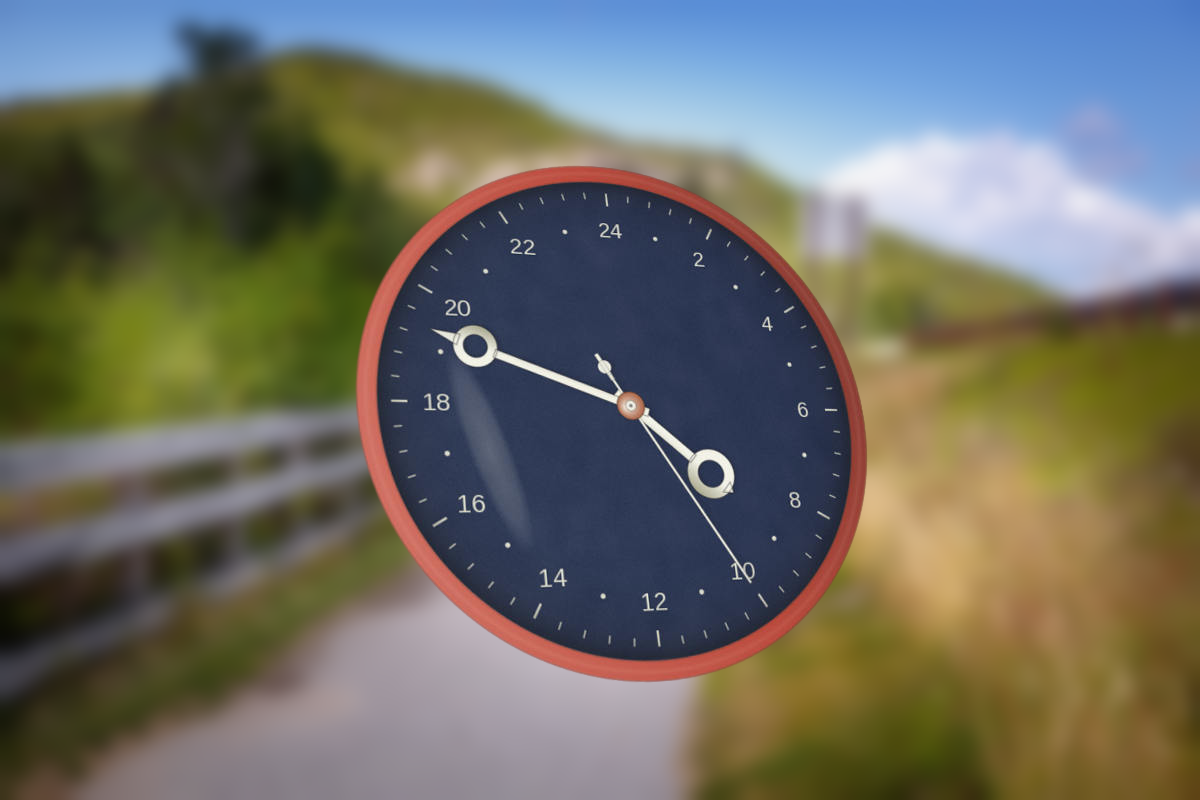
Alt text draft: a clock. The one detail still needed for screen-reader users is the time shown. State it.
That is 8:48:25
